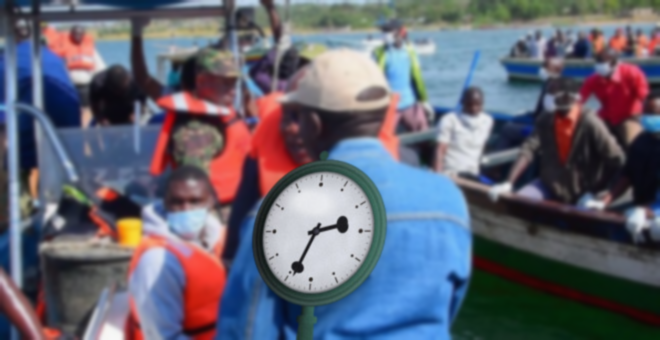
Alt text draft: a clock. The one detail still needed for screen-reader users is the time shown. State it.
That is 2:34
